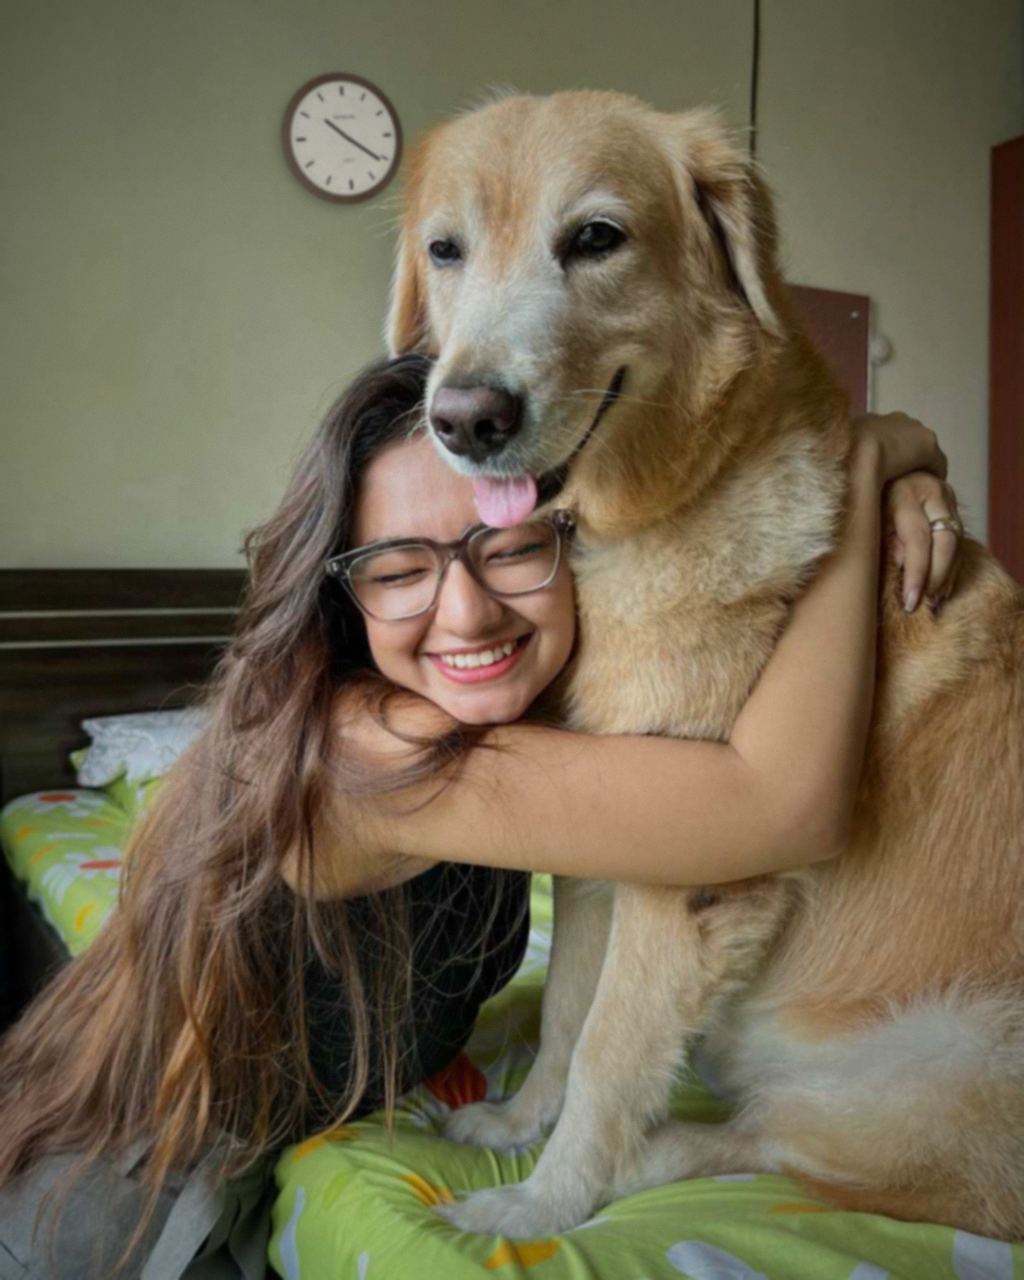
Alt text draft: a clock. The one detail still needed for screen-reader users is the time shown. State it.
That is 10:21
